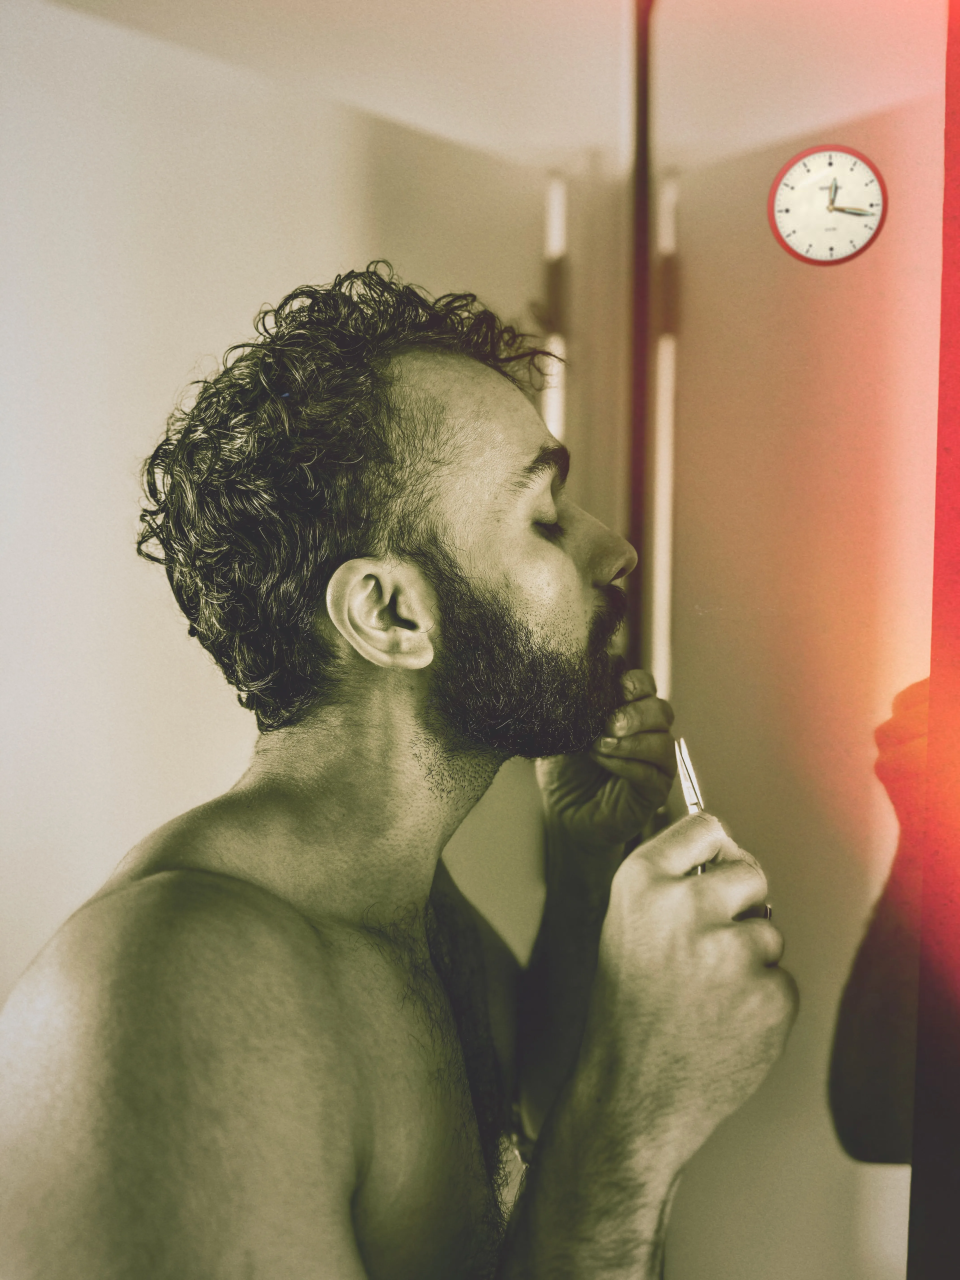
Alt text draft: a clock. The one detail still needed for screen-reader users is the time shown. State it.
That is 12:17
